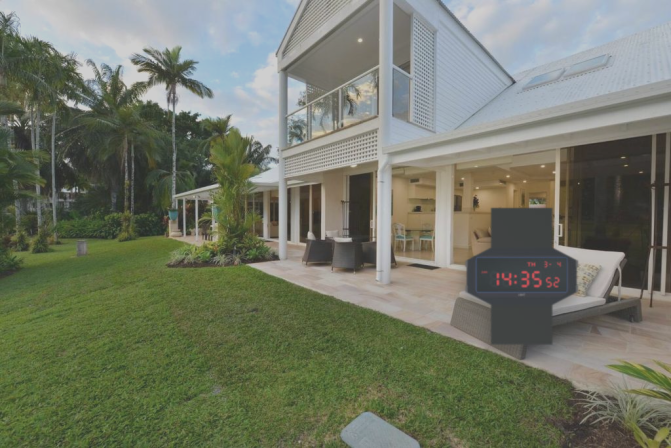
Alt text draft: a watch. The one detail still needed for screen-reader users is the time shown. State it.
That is 14:35:52
